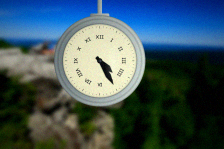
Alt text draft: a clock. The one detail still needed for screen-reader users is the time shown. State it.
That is 4:25
